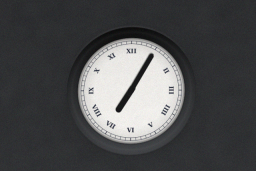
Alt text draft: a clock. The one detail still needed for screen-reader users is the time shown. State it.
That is 7:05
